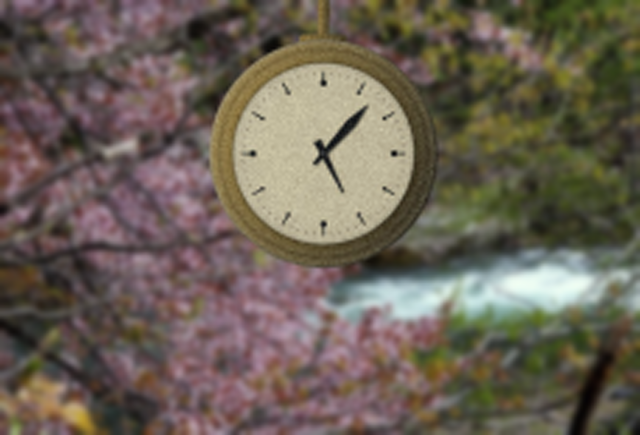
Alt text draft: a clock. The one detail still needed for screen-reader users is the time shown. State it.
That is 5:07
